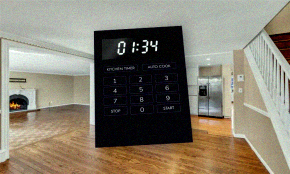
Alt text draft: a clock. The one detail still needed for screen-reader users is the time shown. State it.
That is 1:34
